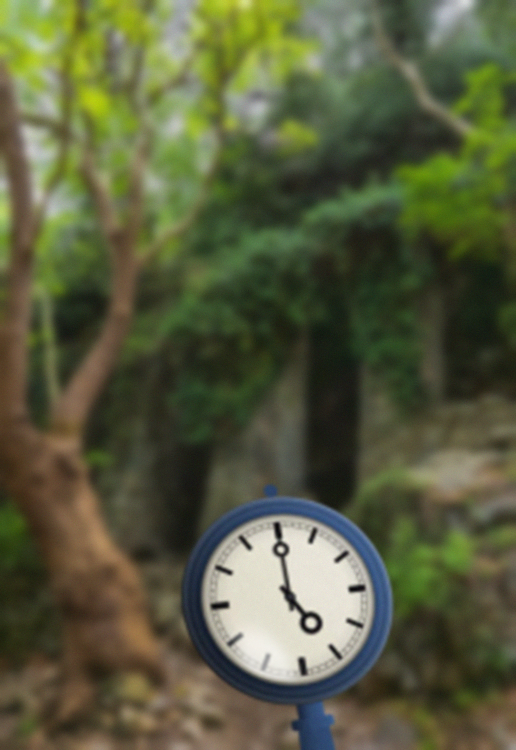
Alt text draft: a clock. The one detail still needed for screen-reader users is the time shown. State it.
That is 5:00
